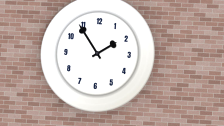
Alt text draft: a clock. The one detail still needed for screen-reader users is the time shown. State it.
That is 1:54
